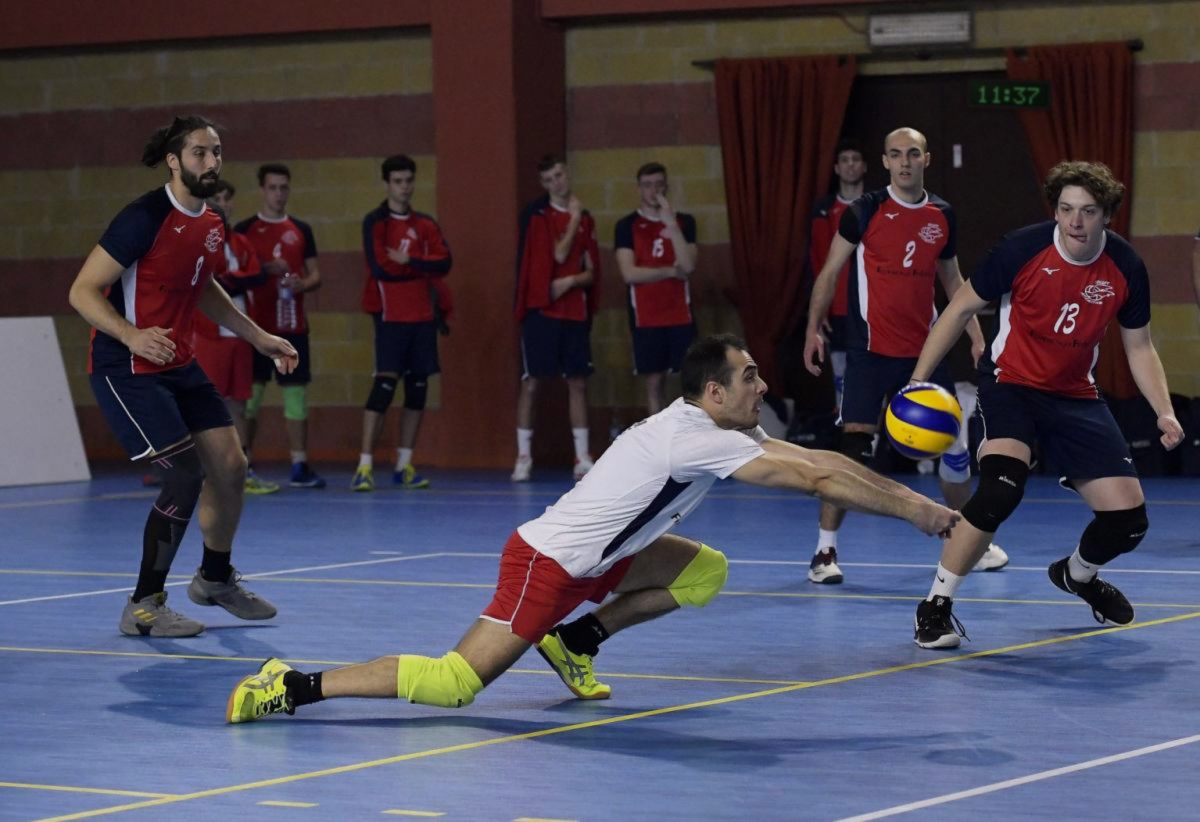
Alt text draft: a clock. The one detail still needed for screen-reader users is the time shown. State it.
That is 11:37
